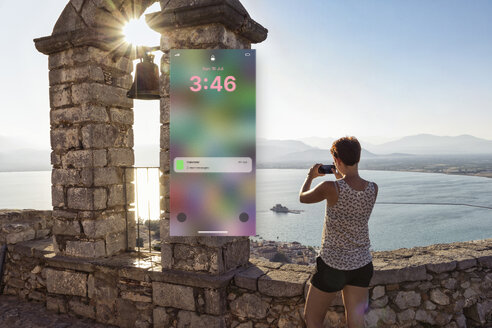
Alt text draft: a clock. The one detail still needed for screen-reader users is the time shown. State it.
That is 3:46
